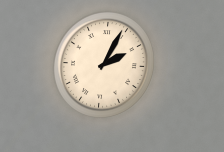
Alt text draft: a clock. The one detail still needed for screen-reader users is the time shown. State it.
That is 2:04
